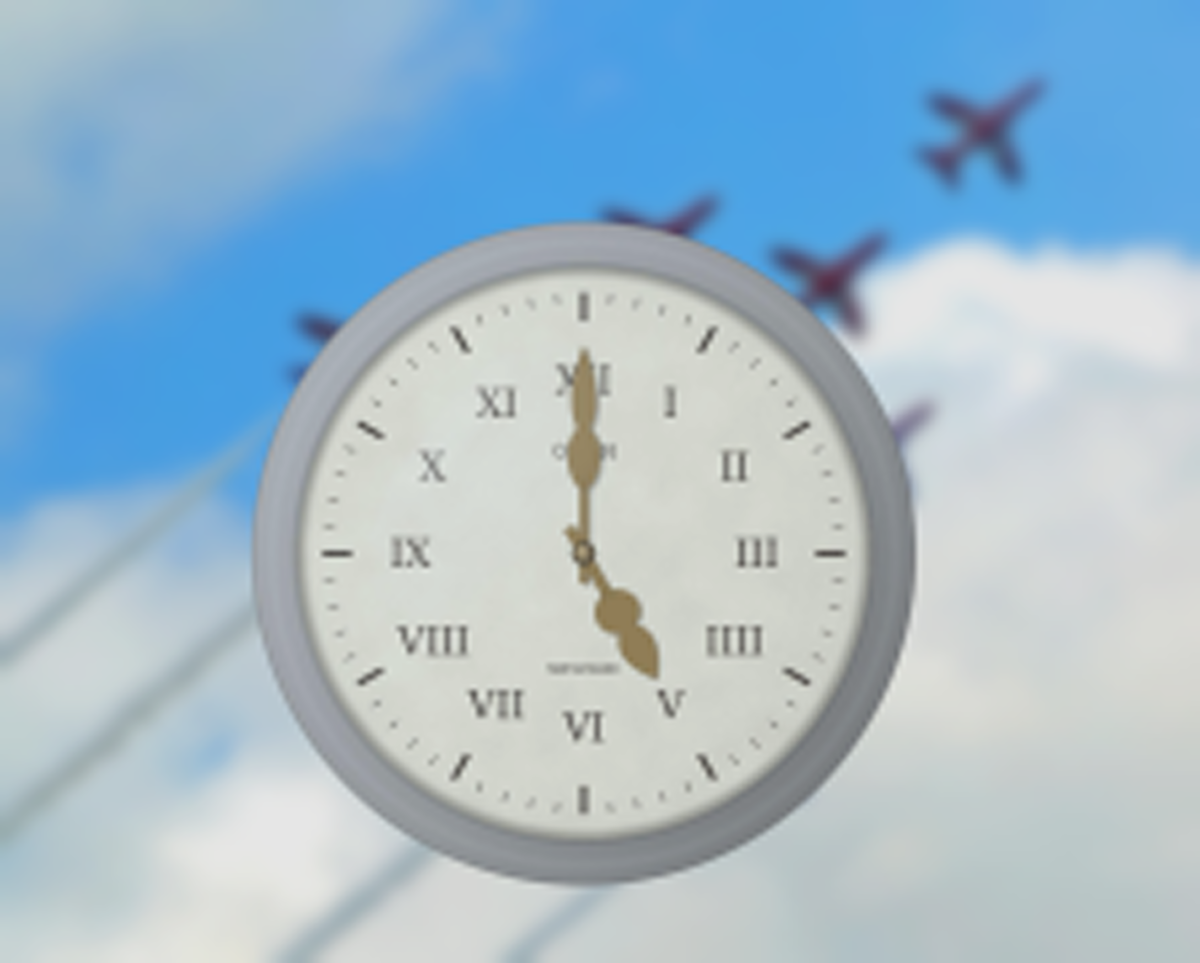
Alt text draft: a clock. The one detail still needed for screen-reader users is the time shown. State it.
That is 5:00
